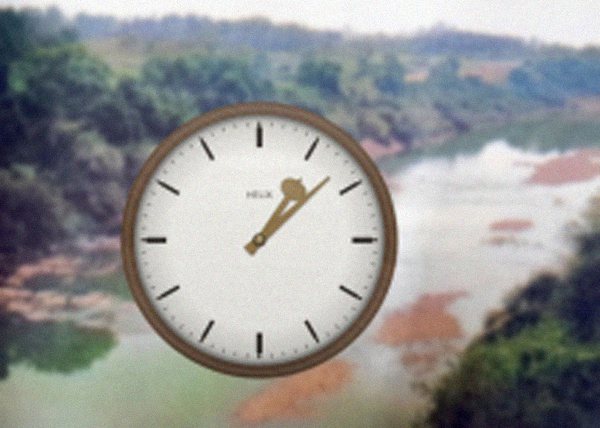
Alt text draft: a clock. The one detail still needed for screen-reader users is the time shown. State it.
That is 1:08
